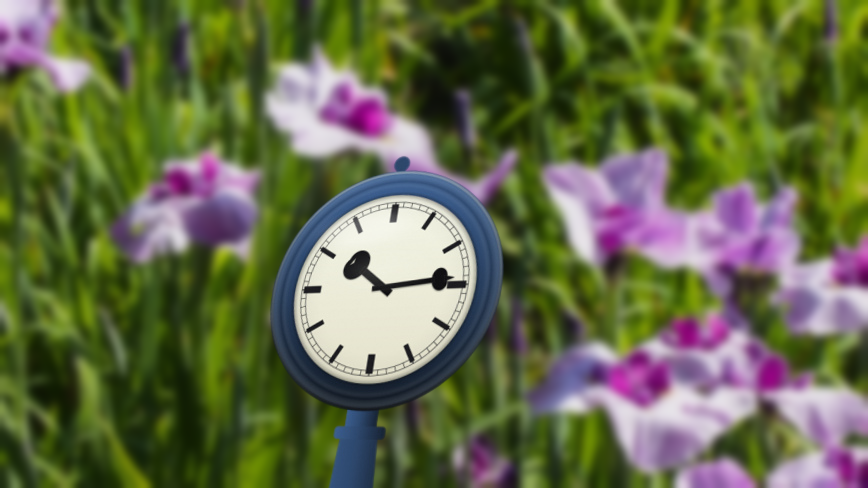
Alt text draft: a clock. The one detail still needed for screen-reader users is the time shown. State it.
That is 10:14
